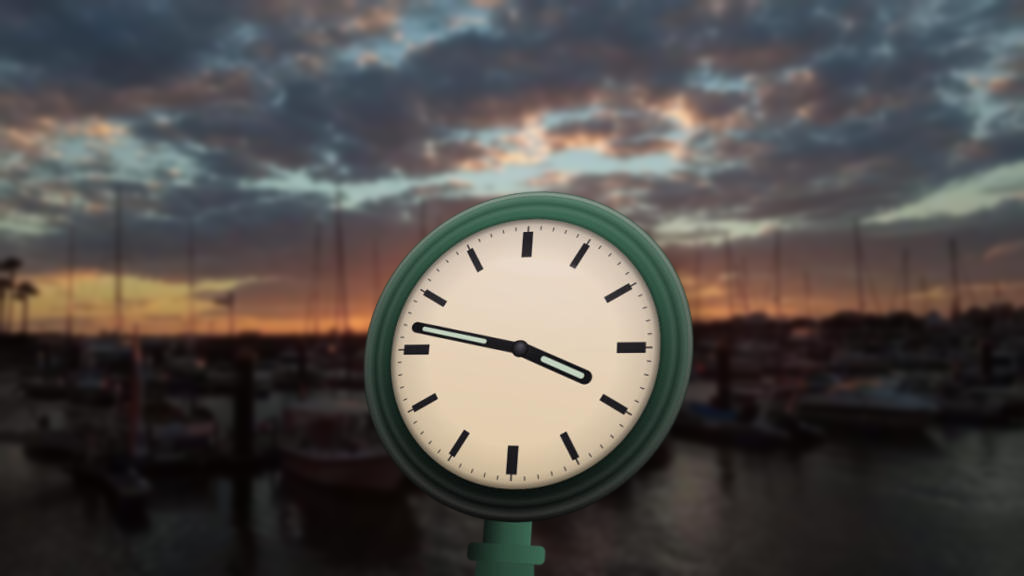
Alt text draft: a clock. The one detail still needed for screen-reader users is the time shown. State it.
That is 3:47
